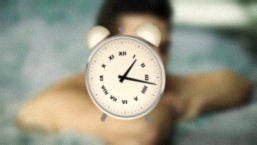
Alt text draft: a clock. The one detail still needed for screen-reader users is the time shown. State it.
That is 1:17
